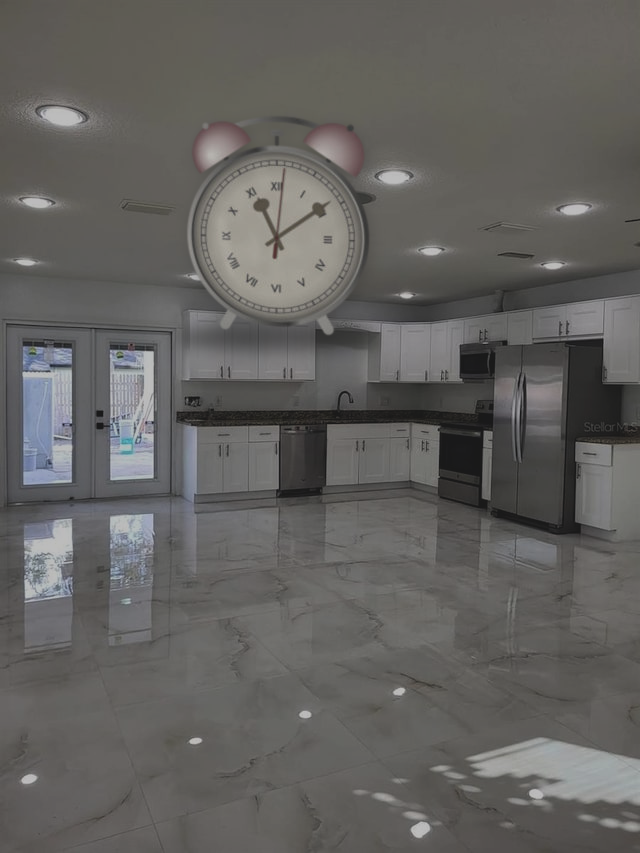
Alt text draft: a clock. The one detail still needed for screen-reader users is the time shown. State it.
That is 11:09:01
